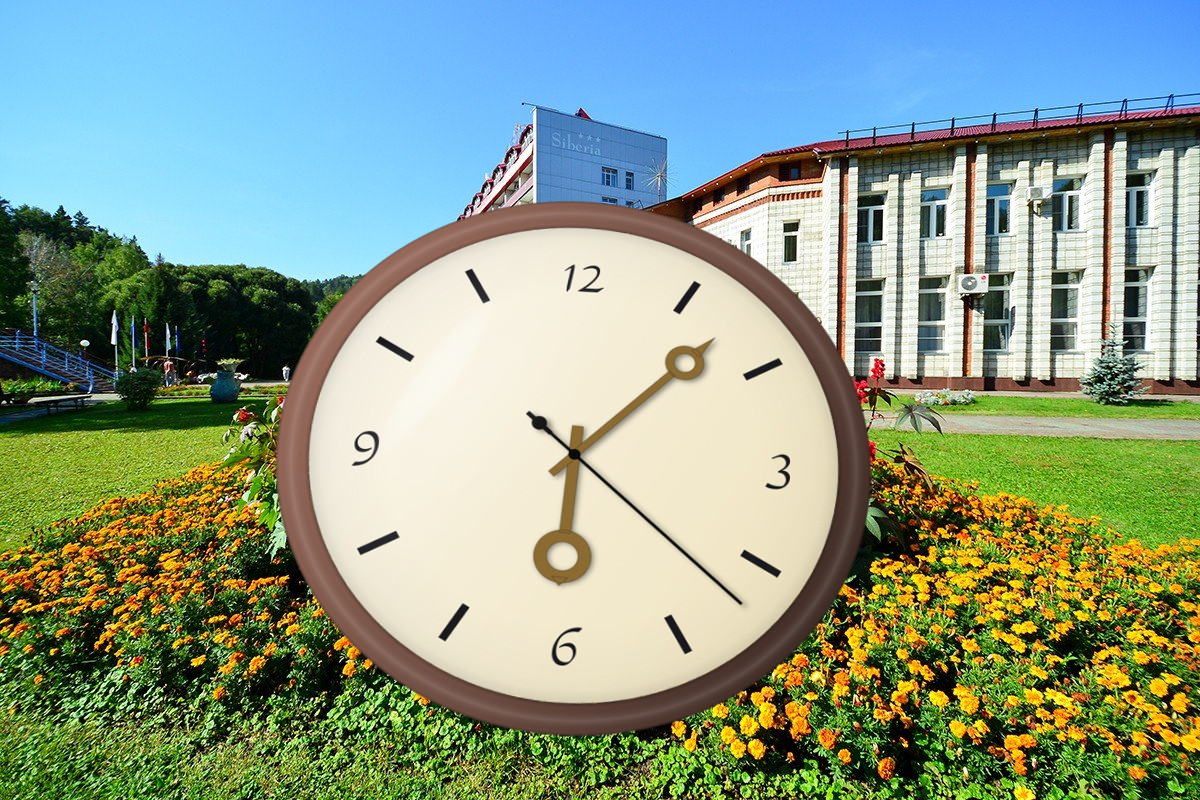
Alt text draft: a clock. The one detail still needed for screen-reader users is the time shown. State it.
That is 6:07:22
